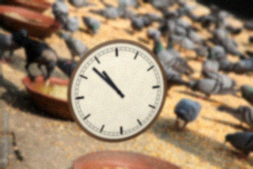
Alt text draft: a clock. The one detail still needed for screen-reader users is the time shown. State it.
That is 10:53
